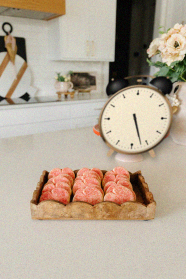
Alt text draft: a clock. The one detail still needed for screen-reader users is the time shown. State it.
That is 5:27
